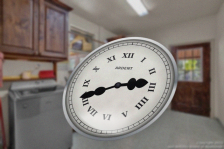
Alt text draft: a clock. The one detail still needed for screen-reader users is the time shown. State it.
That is 2:41
